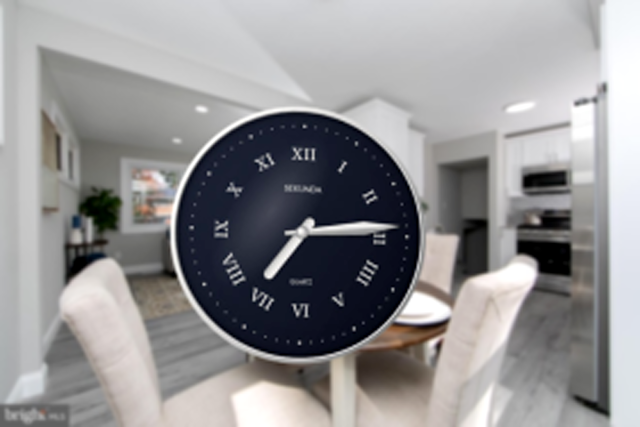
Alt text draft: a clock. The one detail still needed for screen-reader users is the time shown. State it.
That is 7:14
